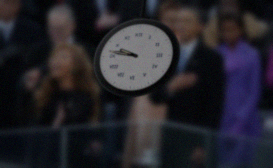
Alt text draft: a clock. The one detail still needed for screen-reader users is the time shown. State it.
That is 9:47
